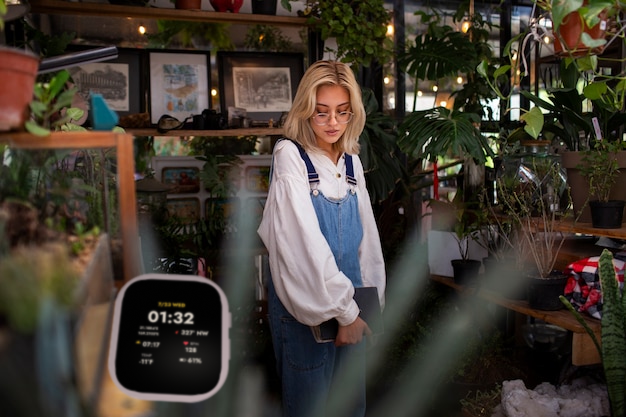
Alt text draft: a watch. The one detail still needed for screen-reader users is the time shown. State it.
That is 1:32
